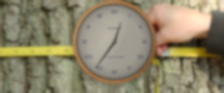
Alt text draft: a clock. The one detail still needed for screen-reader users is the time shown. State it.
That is 12:36
